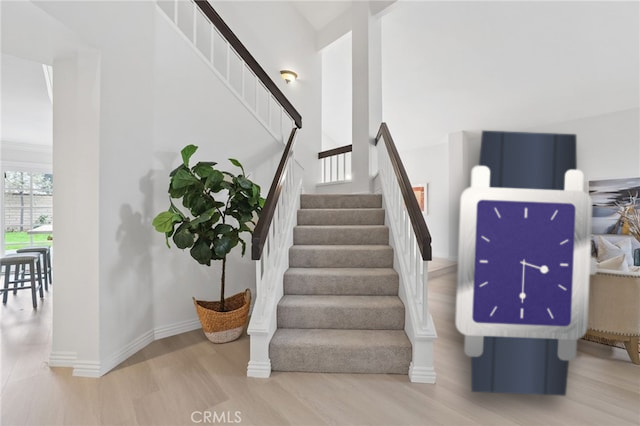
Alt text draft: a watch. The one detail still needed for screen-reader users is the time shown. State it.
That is 3:30
